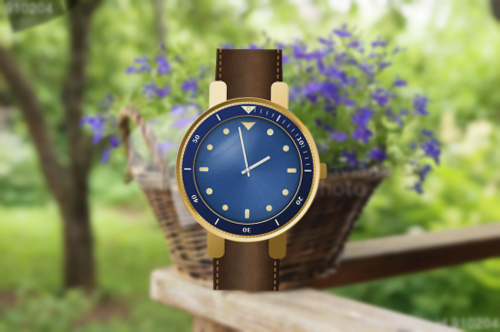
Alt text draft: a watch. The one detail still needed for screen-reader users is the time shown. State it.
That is 1:58
